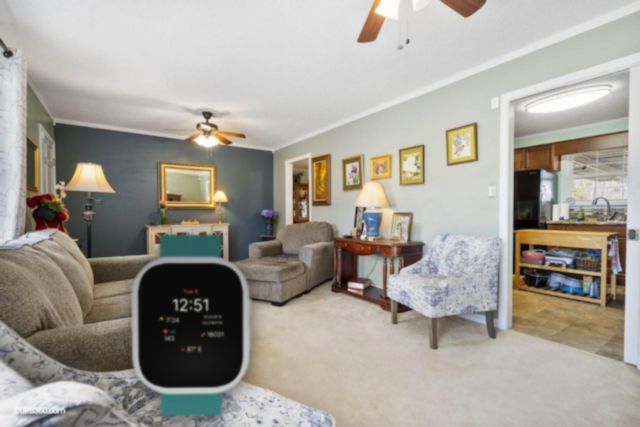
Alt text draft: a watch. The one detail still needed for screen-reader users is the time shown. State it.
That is 12:51
